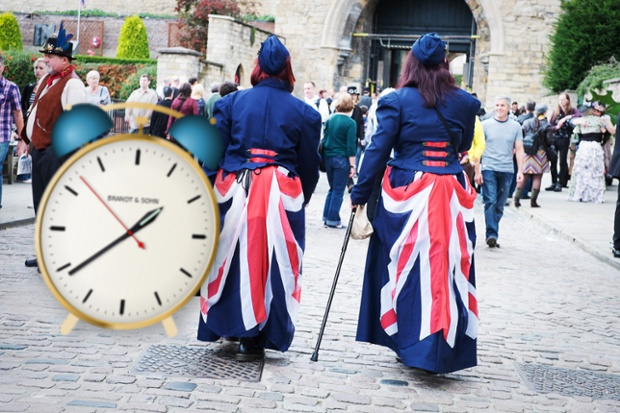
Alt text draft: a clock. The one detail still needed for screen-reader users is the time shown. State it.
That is 1:38:52
